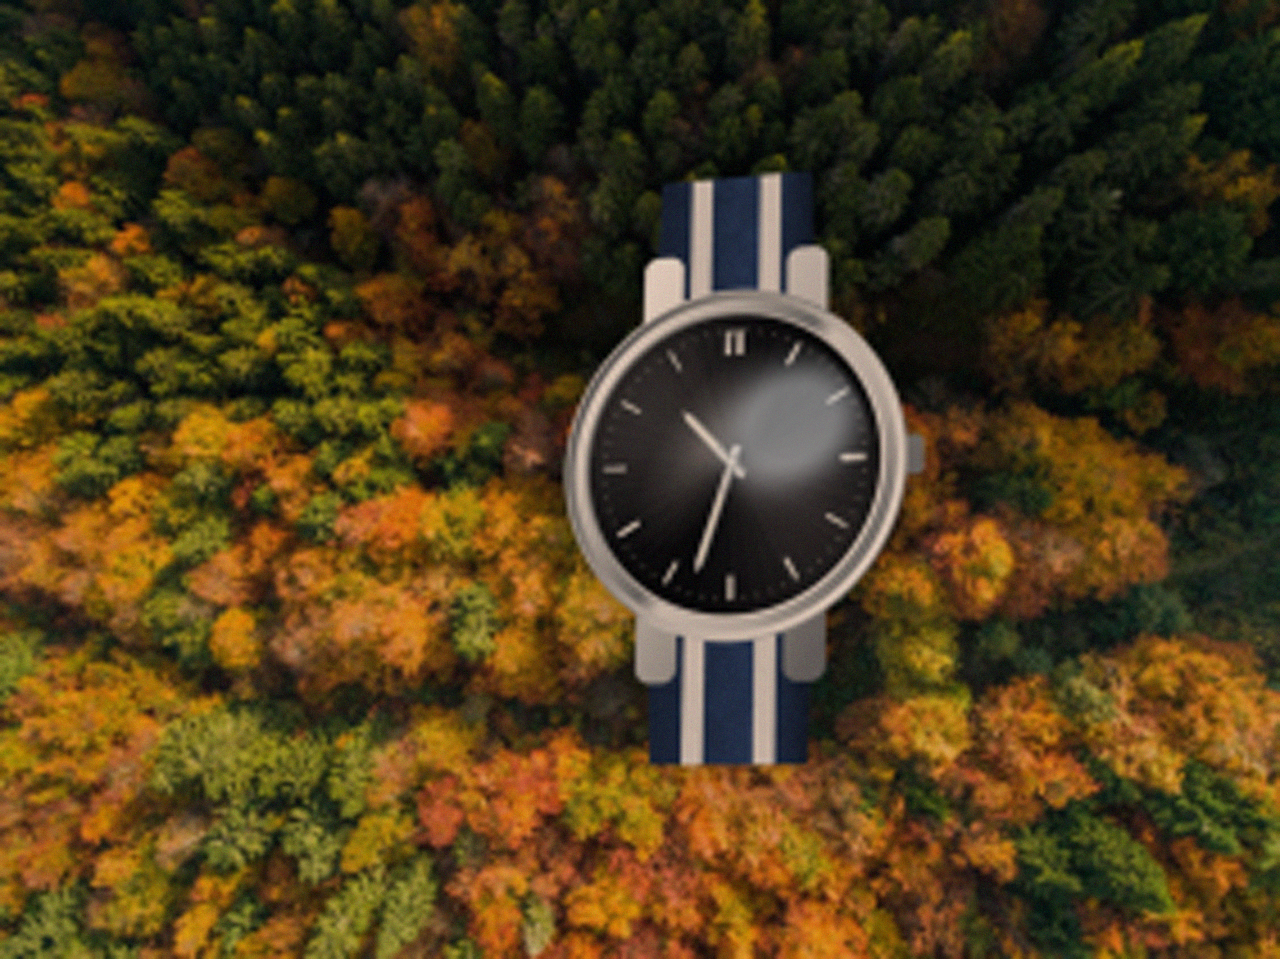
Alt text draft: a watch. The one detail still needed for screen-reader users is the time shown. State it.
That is 10:33
